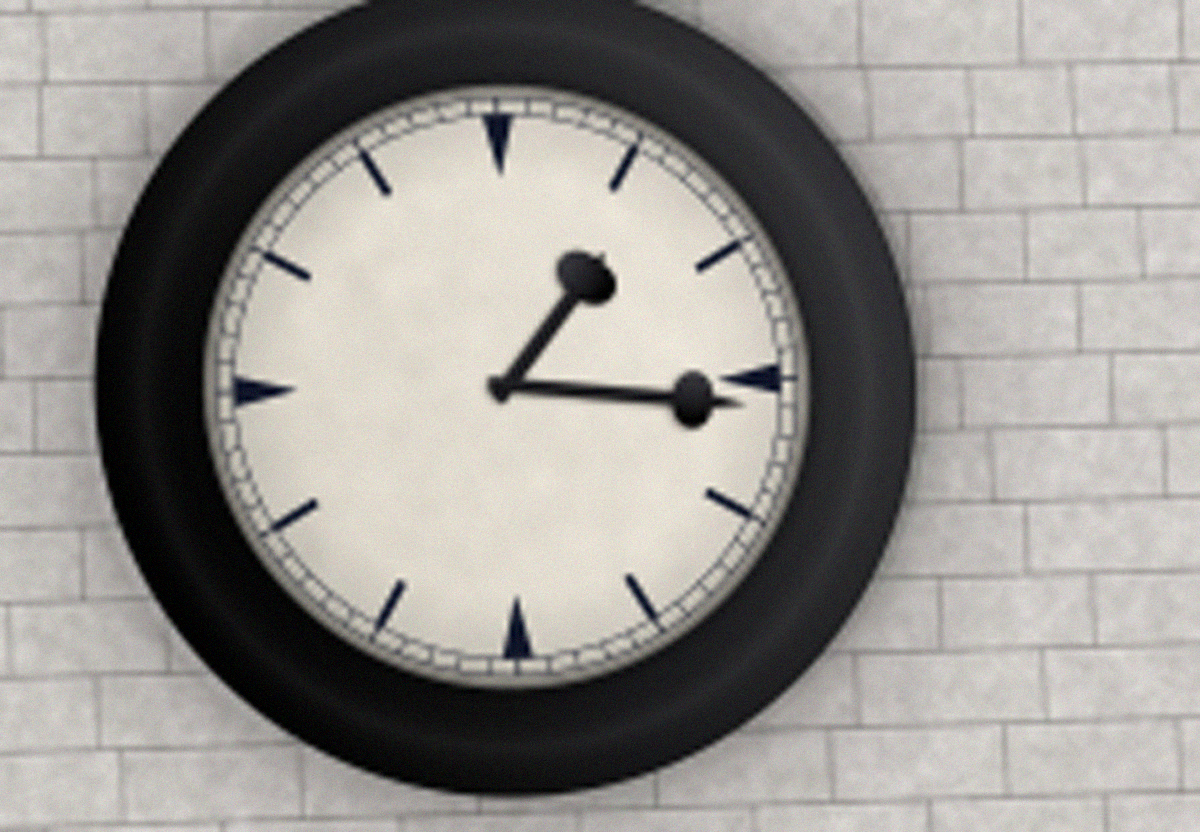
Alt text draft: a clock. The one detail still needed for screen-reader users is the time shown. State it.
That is 1:16
